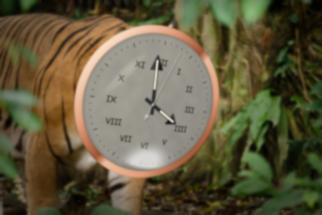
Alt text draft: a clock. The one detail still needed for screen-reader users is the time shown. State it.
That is 3:59:03
